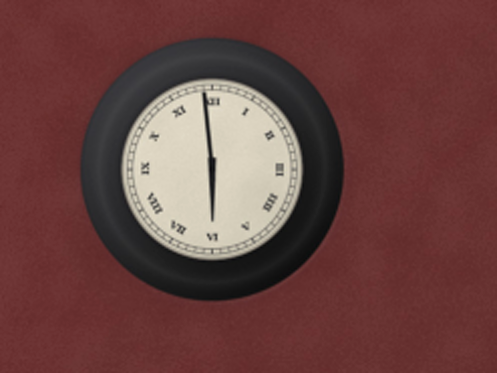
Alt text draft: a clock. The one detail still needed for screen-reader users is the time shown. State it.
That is 5:59
